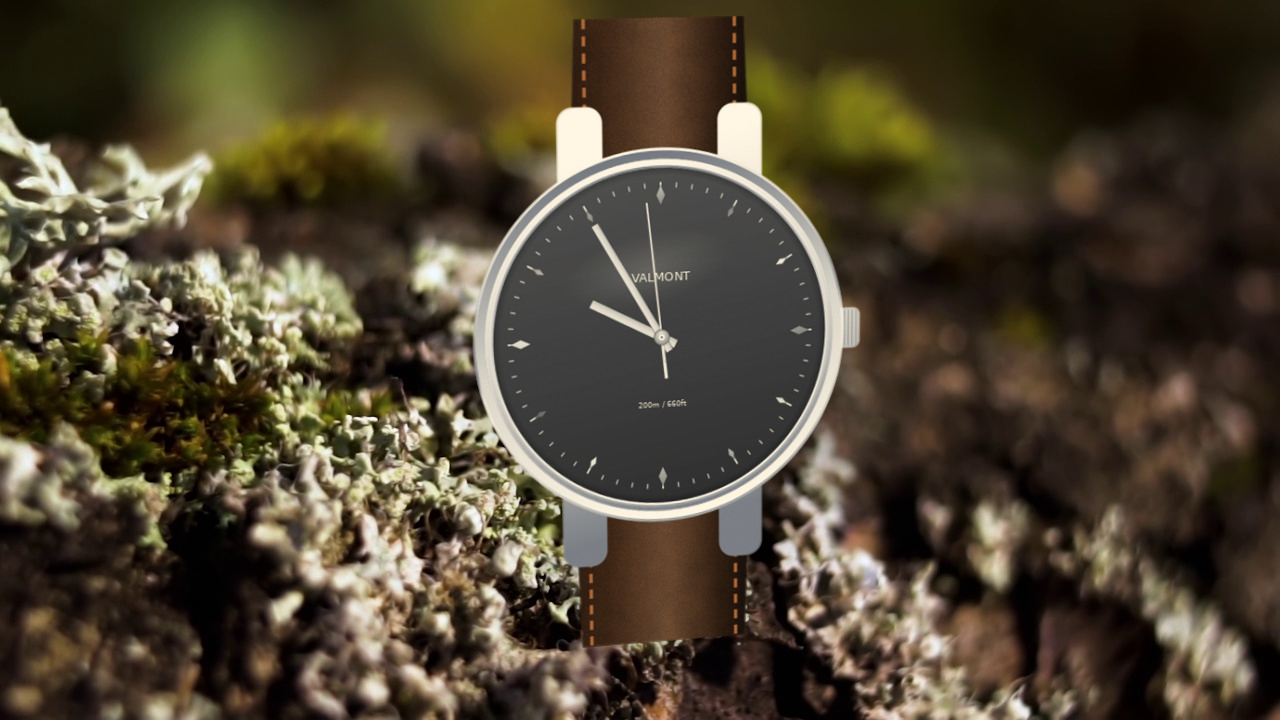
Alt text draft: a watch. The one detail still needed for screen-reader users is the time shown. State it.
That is 9:54:59
